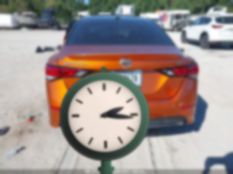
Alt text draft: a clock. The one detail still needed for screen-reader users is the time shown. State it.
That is 2:16
